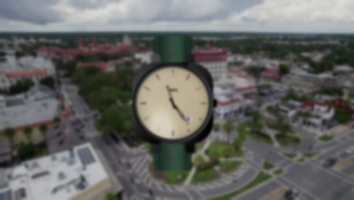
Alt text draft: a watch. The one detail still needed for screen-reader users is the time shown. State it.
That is 11:24
